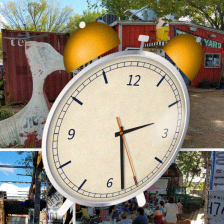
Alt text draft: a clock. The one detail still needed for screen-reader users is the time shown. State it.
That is 2:27:25
